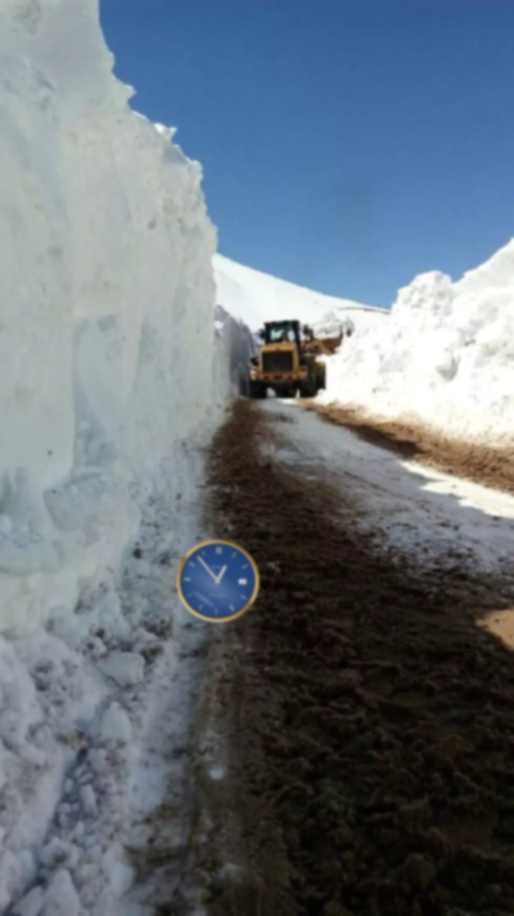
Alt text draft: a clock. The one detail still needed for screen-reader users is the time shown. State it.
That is 12:53
